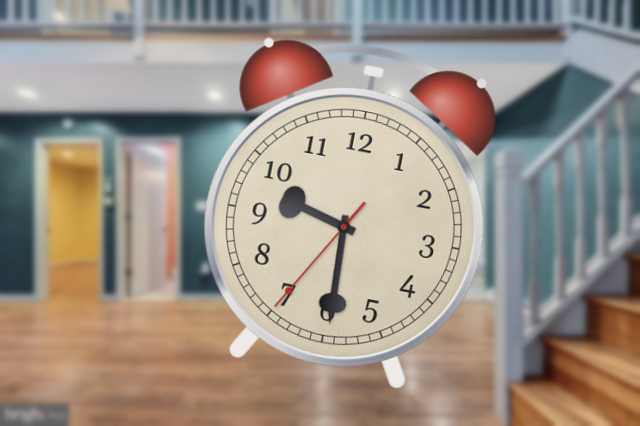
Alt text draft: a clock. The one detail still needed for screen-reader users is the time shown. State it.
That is 9:29:35
